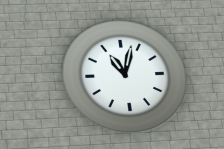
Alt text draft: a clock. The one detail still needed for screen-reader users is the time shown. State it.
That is 11:03
